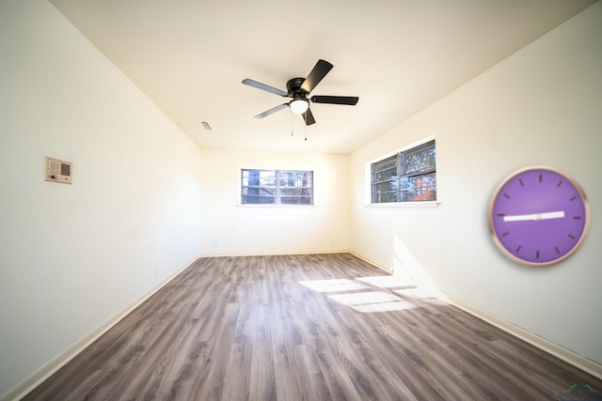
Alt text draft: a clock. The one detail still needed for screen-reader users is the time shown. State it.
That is 2:44
